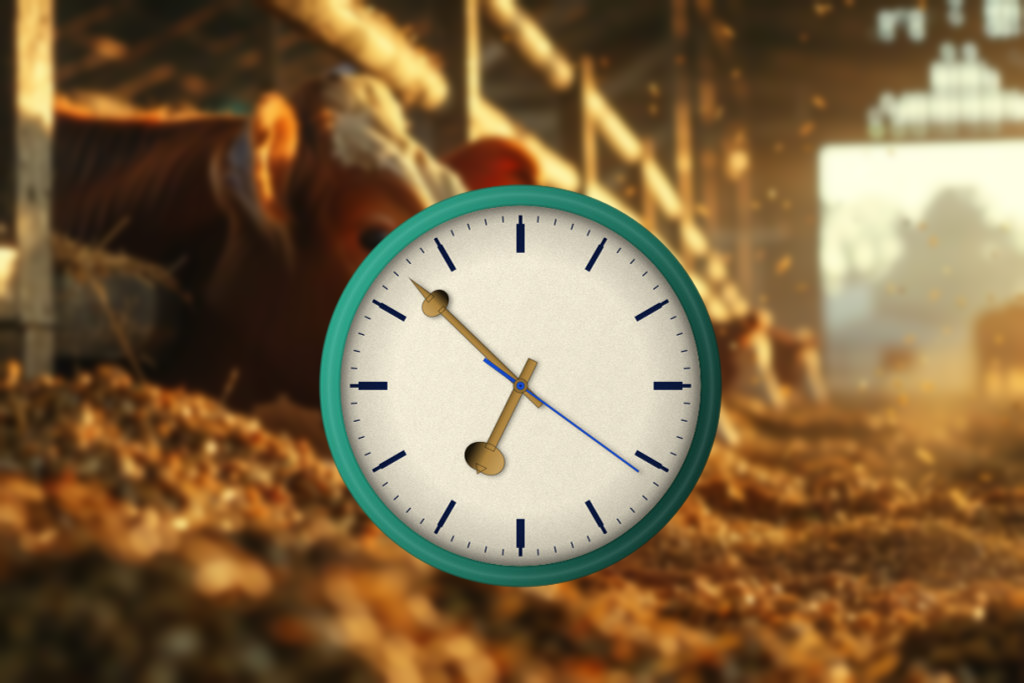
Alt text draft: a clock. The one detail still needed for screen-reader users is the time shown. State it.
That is 6:52:21
